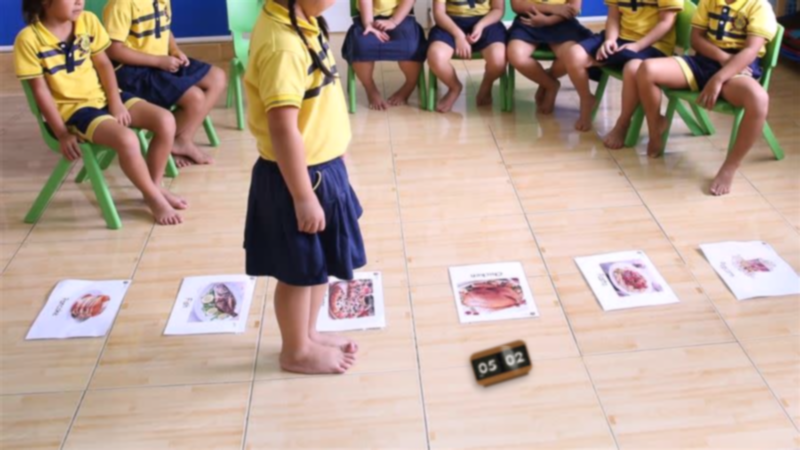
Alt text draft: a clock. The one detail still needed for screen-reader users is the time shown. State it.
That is 5:02
